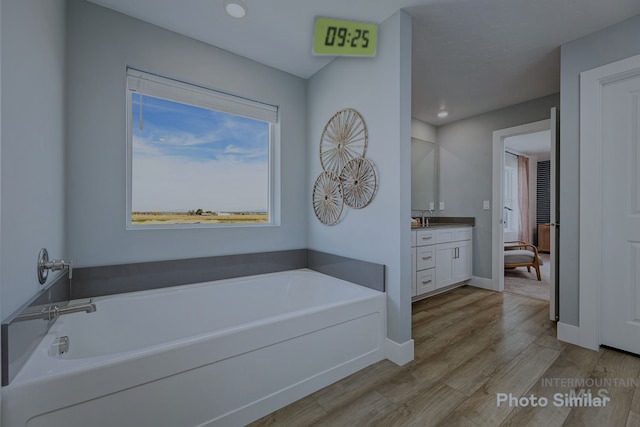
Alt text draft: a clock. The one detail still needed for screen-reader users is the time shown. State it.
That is 9:25
